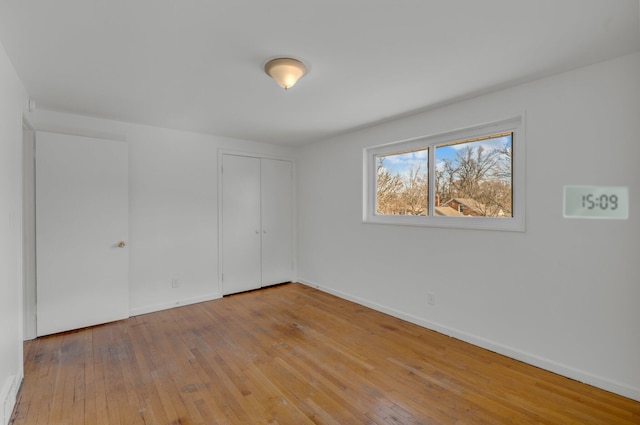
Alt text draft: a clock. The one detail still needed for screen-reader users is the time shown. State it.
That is 15:09
